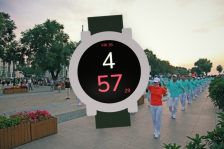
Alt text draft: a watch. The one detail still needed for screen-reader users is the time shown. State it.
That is 4:57
